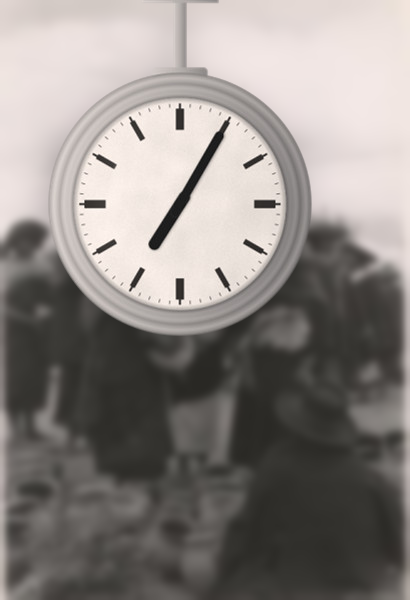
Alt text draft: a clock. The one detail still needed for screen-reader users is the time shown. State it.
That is 7:05
